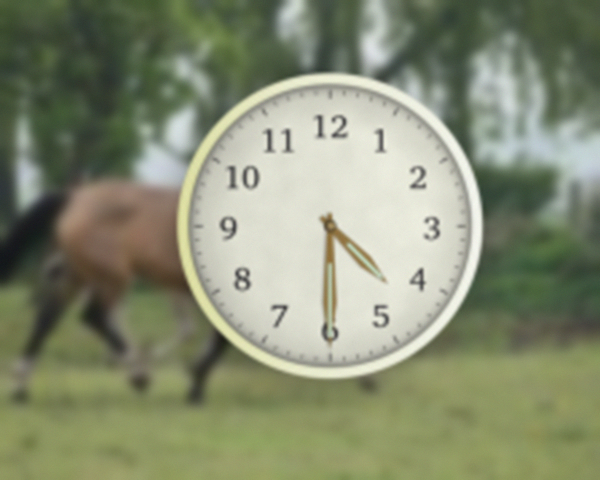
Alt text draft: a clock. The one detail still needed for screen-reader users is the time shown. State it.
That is 4:30
